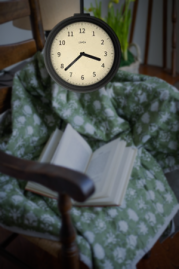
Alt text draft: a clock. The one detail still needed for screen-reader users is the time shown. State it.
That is 3:38
